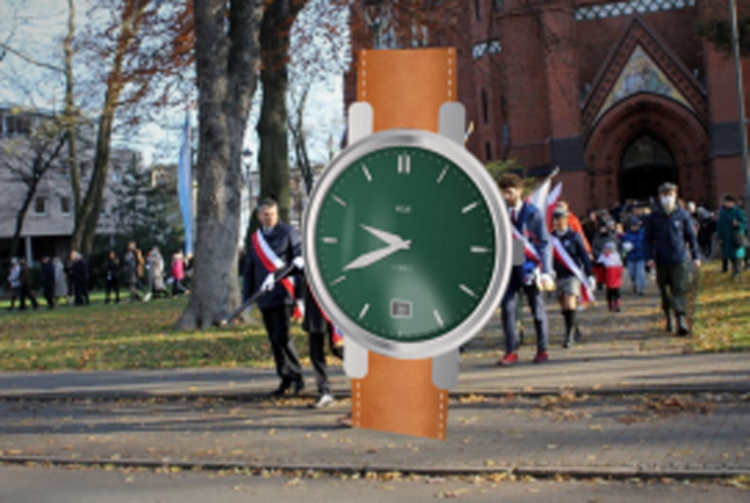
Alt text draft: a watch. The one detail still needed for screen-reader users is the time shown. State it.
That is 9:41
